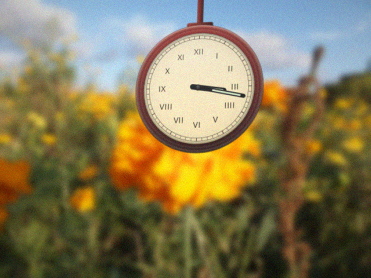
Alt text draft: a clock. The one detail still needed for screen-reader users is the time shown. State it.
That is 3:17
